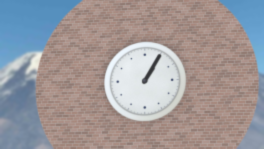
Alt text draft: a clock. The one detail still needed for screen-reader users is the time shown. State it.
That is 1:05
